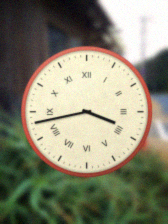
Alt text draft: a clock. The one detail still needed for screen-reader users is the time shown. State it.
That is 3:43
